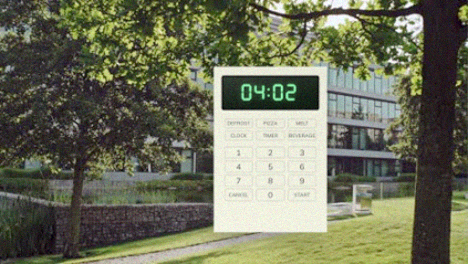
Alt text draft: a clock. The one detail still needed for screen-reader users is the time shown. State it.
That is 4:02
